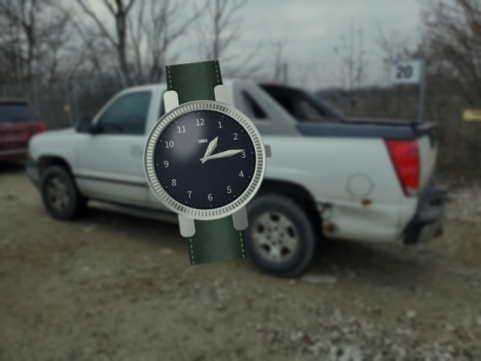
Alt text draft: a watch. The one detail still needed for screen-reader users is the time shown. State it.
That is 1:14
